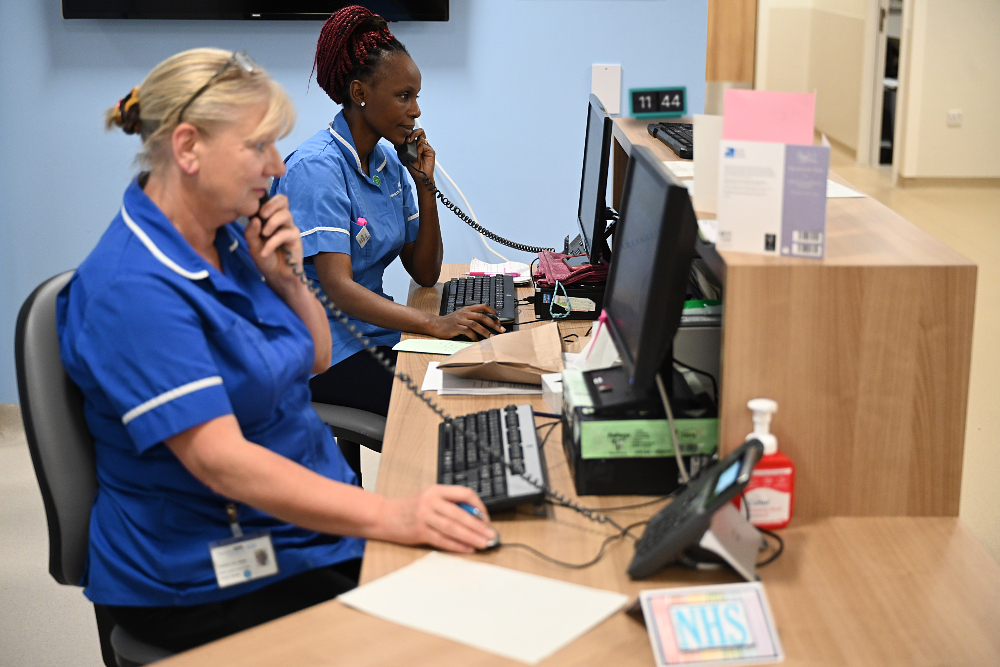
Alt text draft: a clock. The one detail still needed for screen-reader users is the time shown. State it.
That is 11:44
